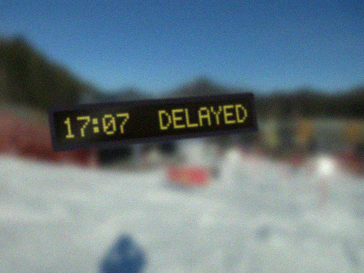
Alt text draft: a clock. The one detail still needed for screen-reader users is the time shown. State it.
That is 17:07
